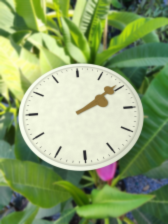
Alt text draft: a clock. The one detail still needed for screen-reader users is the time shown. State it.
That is 2:09
